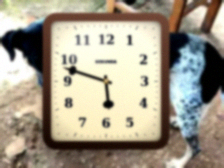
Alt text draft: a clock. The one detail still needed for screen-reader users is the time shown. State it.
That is 5:48
